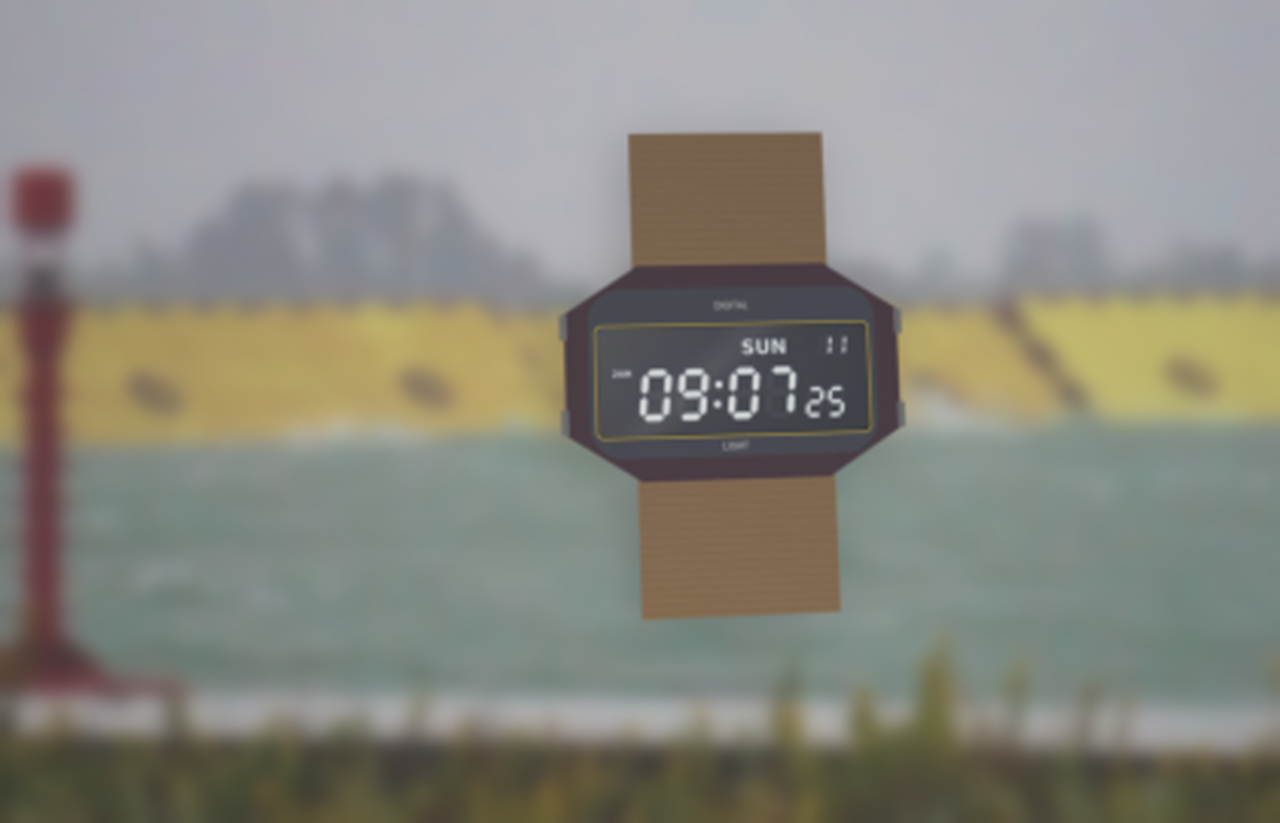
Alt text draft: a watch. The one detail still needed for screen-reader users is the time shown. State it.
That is 9:07:25
